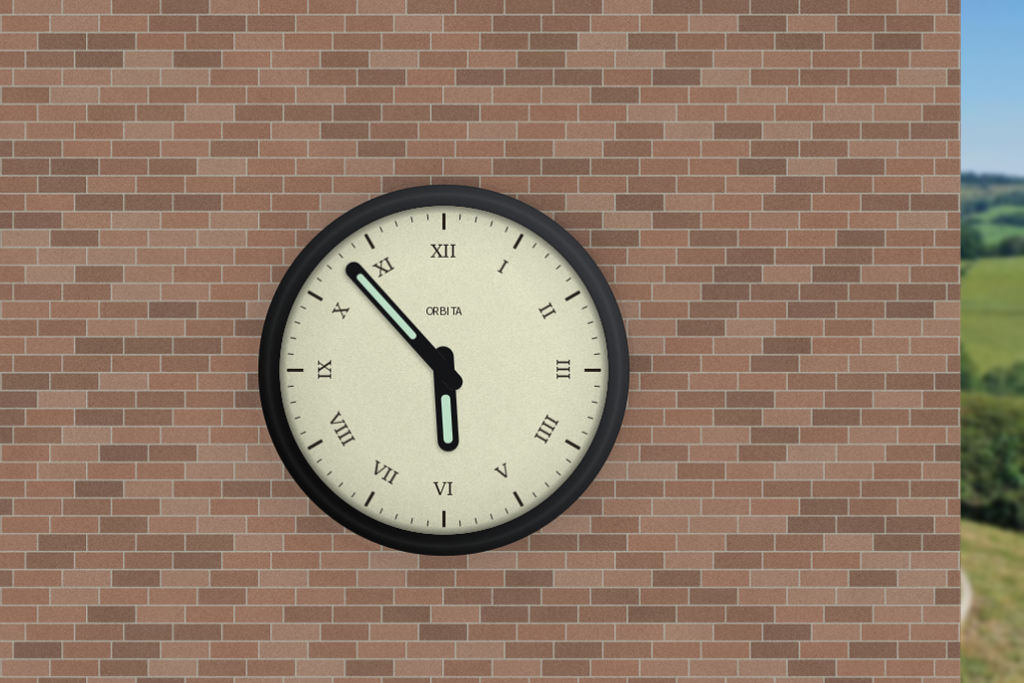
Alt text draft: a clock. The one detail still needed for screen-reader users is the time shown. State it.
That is 5:53
